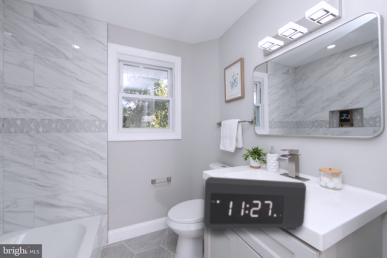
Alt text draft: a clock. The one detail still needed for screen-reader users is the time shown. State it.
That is 11:27
